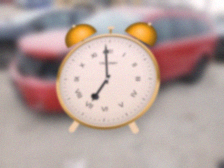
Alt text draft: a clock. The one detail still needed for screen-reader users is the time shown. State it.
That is 6:59
